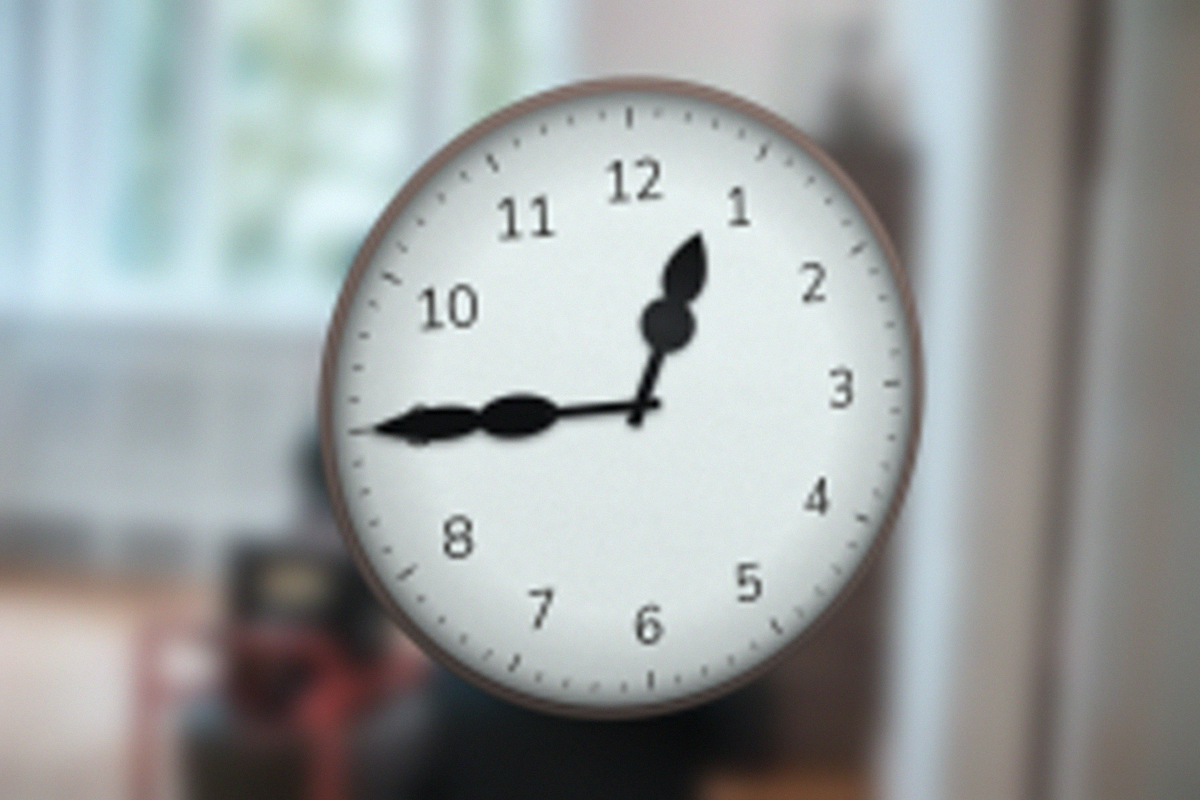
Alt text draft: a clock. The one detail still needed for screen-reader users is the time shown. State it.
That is 12:45
